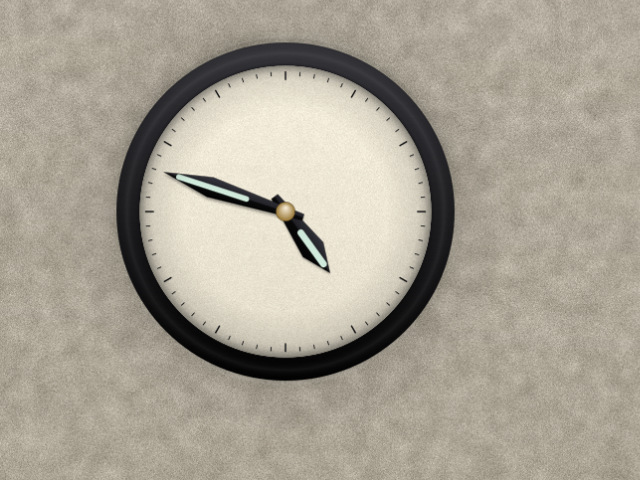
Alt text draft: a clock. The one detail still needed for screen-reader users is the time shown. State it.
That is 4:48
